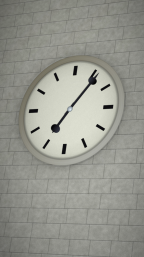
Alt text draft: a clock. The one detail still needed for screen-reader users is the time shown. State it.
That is 7:06
